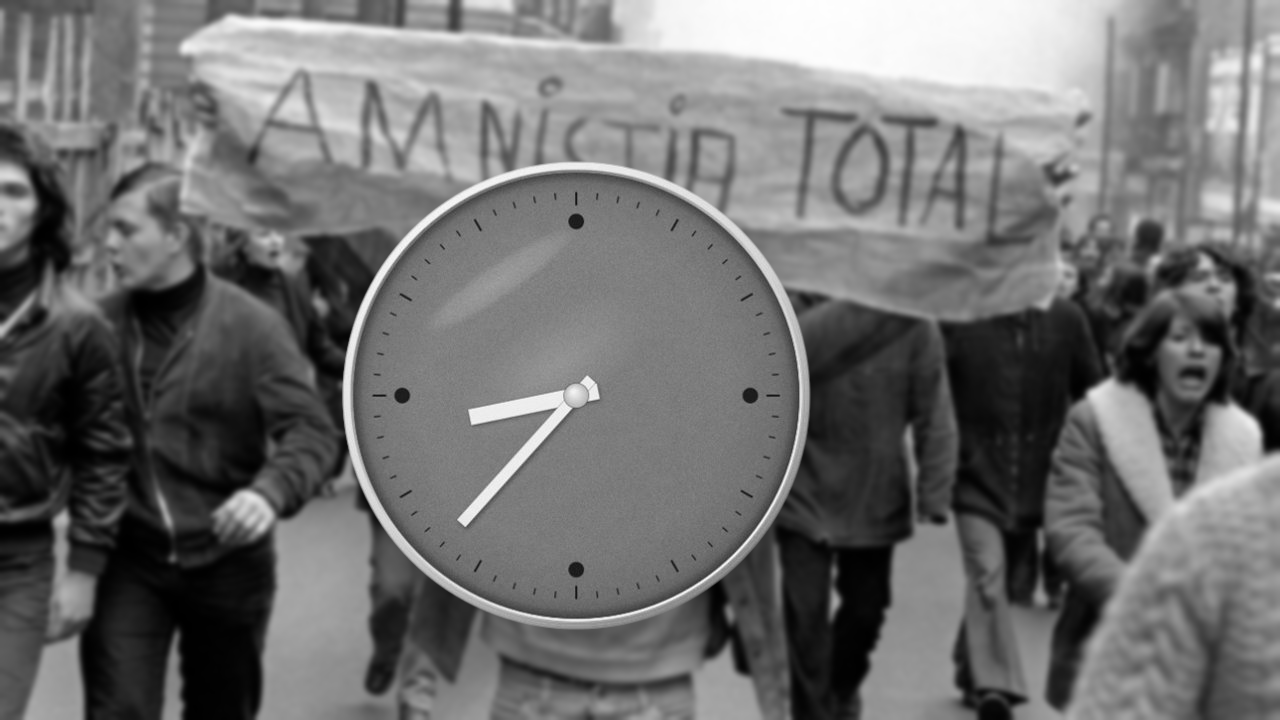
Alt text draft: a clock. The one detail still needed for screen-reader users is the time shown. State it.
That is 8:37
